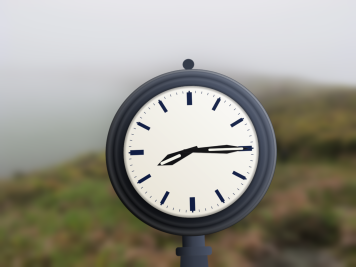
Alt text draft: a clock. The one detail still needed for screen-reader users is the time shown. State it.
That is 8:15
